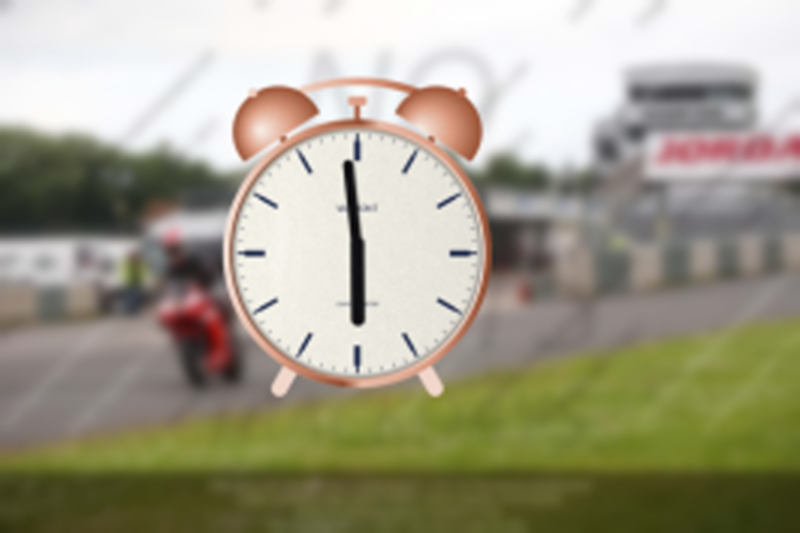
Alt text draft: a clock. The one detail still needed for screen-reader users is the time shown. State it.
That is 5:59
